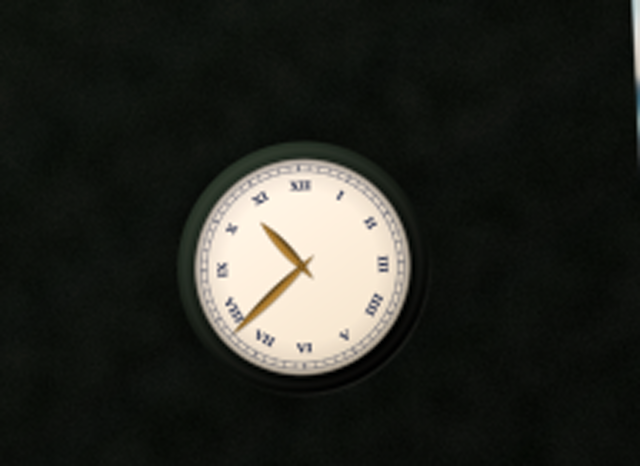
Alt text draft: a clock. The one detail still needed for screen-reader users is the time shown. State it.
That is 10:38
